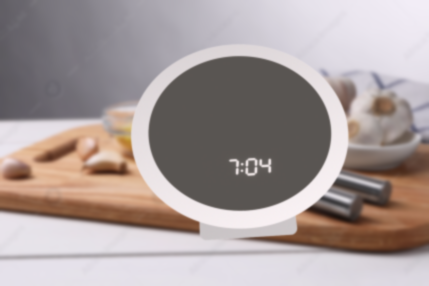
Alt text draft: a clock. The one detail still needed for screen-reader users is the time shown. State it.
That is 7:04
